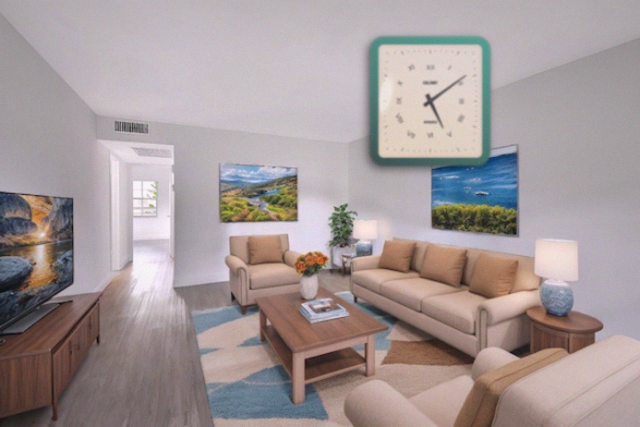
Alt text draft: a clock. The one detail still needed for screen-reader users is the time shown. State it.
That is 5:09
